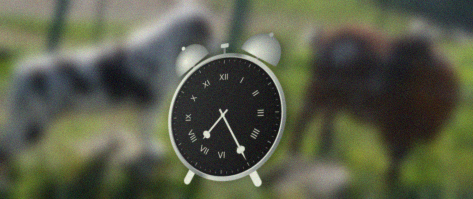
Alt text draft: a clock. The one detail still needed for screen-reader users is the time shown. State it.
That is 7:25
